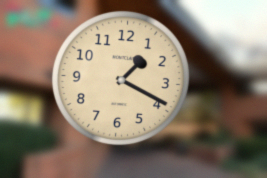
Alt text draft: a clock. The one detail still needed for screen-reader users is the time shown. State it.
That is 1:19
